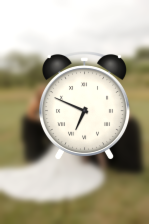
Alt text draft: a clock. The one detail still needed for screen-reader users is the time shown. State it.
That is 6:49
